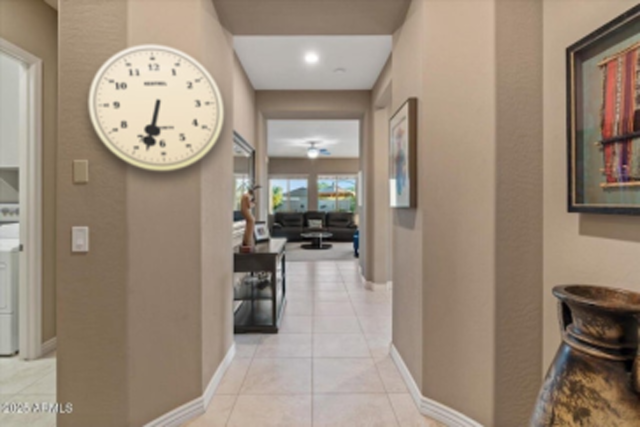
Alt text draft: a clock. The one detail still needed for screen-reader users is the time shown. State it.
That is 6:33
